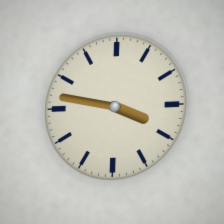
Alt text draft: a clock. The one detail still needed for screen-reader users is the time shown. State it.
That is 3:47
